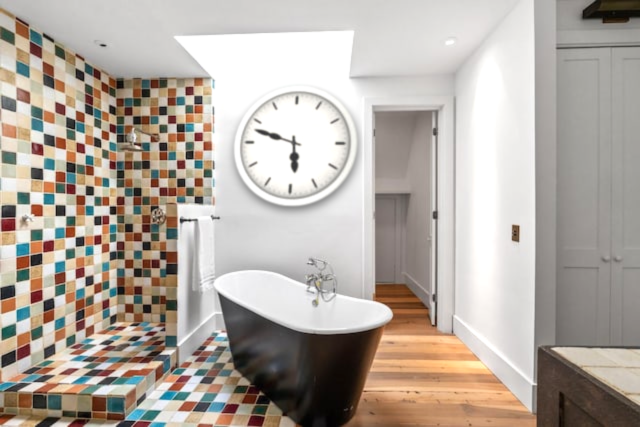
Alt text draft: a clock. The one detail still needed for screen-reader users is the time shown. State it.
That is 5:48
